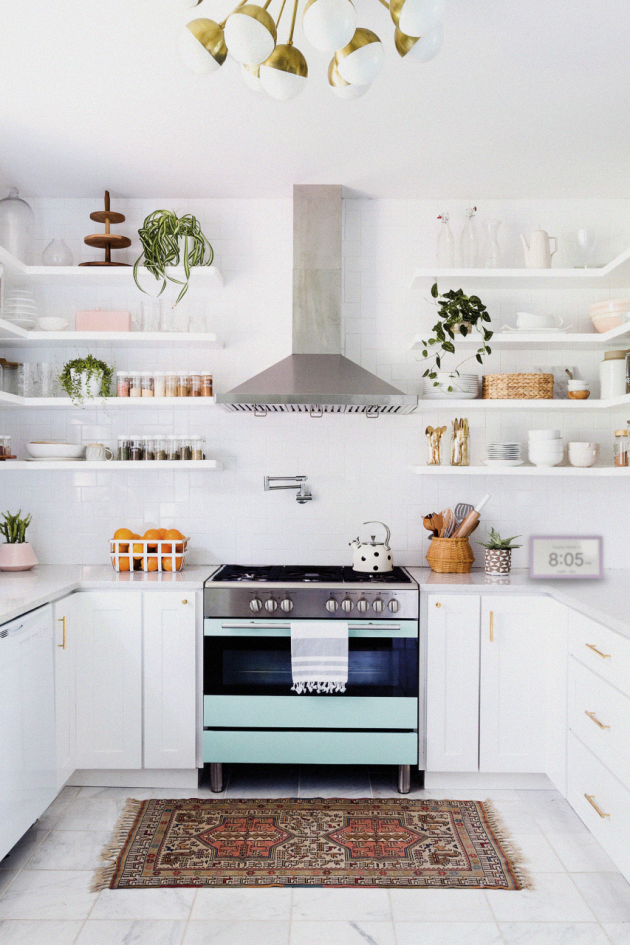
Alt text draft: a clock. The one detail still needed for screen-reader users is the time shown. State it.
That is 8:05
